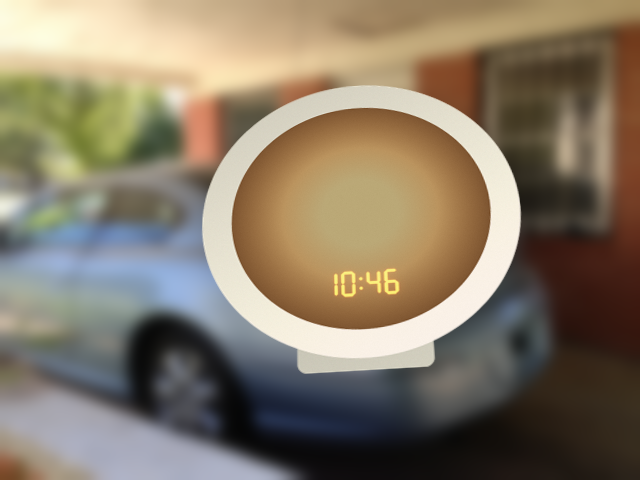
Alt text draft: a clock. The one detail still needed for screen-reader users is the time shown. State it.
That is 10:46
